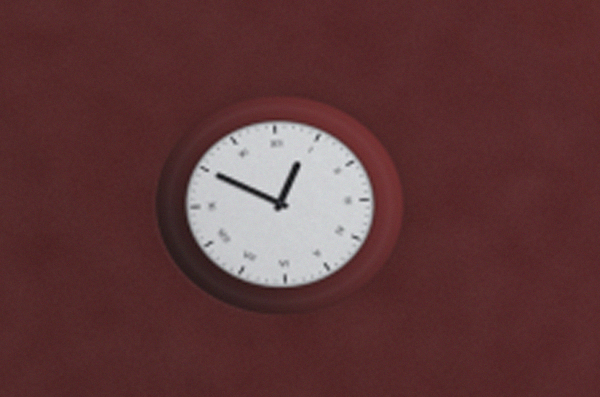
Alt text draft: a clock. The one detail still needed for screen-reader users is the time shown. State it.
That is 12:50
